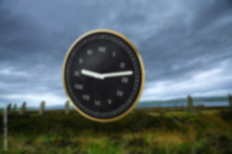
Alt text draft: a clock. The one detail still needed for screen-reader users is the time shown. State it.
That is 9:13
